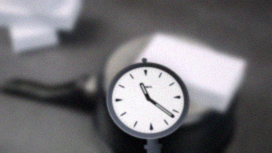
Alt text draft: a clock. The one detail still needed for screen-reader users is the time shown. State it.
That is 11:22
